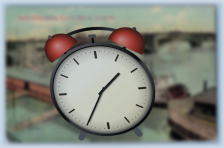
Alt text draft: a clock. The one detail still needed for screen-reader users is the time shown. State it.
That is 1:35
